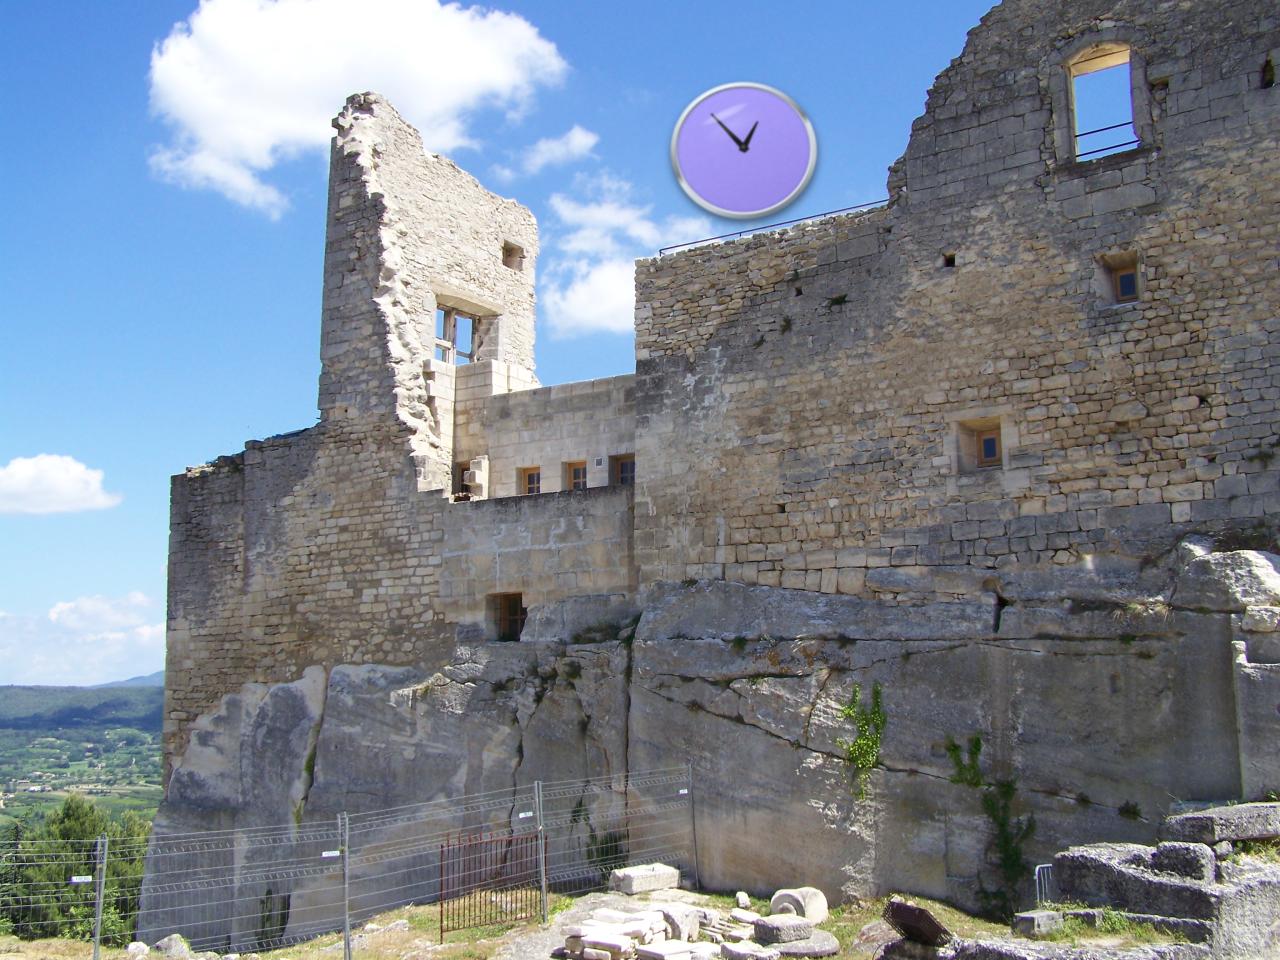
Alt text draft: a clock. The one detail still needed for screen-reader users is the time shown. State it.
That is 12:53
